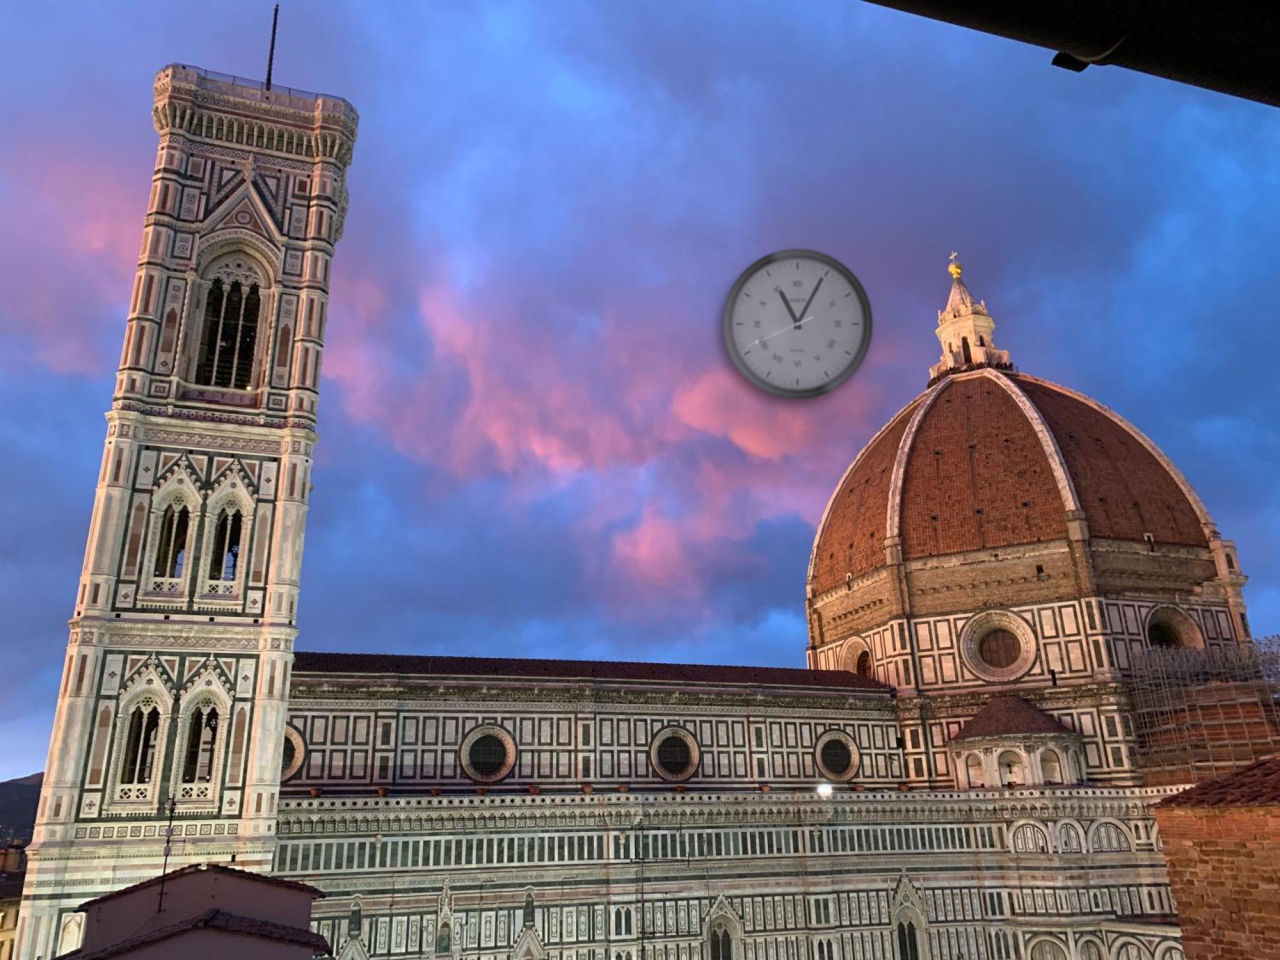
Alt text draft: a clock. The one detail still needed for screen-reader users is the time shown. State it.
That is 11:04:41
